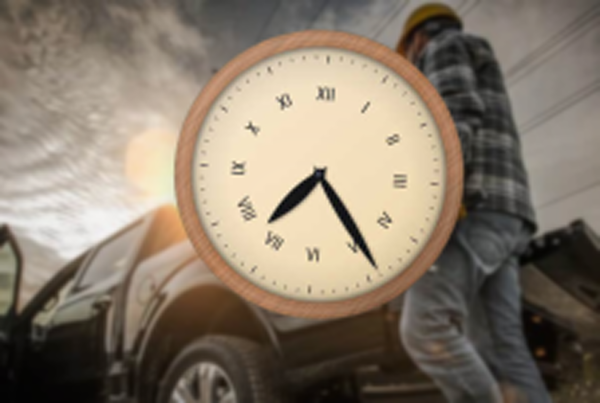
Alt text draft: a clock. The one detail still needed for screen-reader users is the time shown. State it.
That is 7:24
